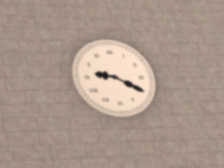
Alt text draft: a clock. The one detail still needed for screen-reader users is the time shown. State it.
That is 9:20
